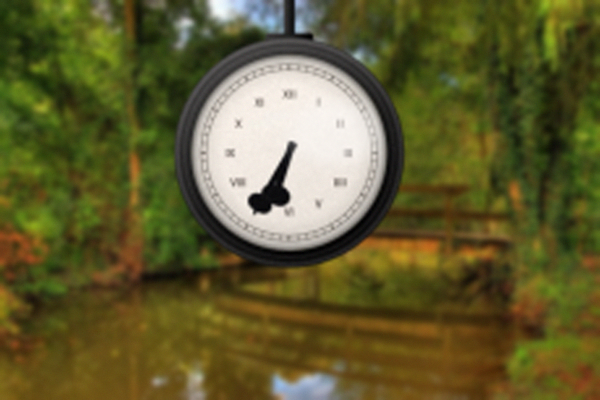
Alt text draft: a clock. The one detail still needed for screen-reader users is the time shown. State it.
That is 6:35
